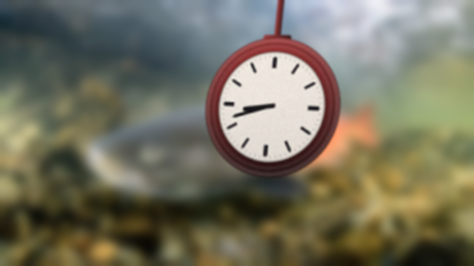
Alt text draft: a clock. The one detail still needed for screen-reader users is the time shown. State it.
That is 8:42
